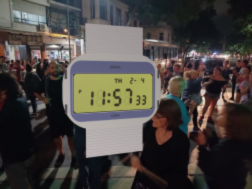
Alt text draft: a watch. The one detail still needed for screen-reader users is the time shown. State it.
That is 11:57:33
